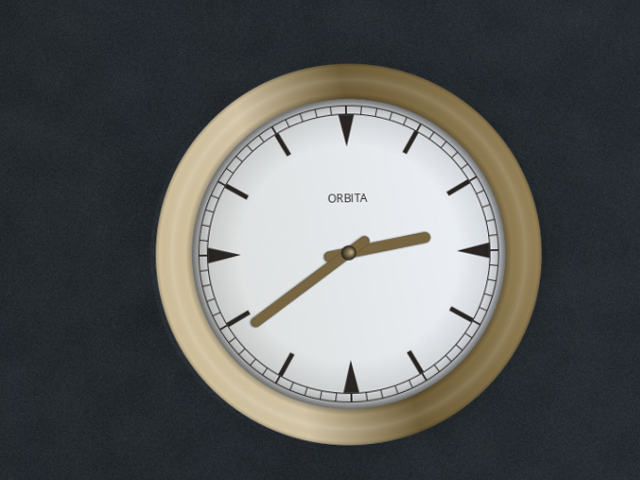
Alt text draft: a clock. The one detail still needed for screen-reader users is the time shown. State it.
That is 2:39
